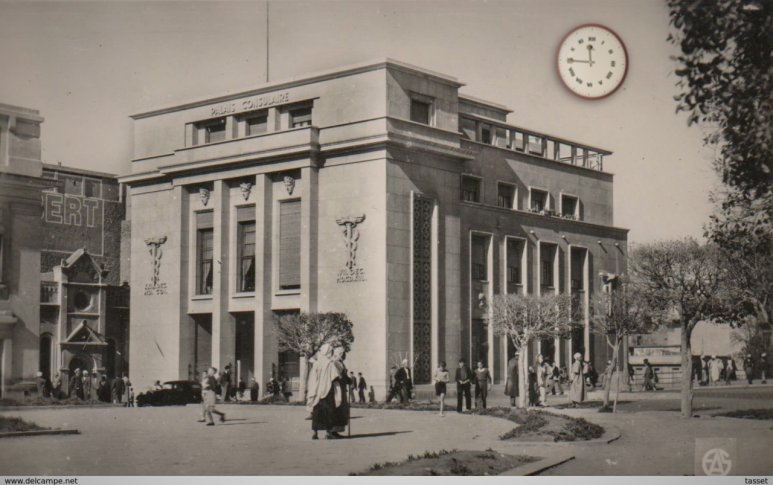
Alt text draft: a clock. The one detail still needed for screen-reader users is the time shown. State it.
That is 11:45
